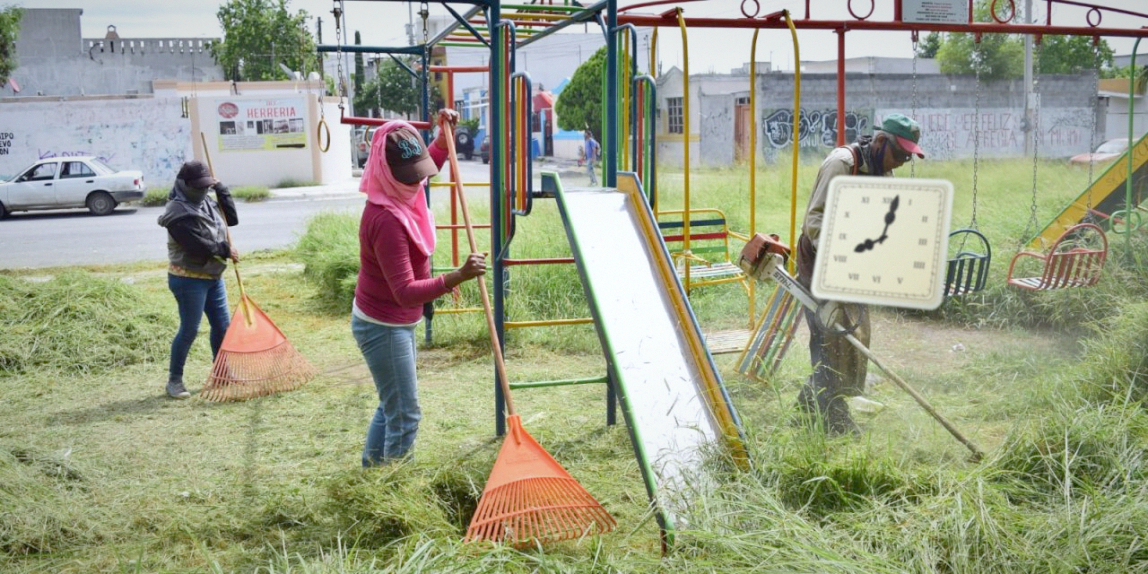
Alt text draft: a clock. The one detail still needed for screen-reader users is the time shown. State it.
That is 8:02
